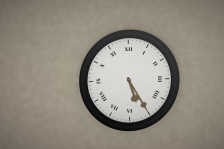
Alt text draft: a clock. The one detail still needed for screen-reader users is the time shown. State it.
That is 5:25
